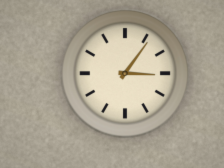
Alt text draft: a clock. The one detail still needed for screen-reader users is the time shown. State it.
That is 3:06
